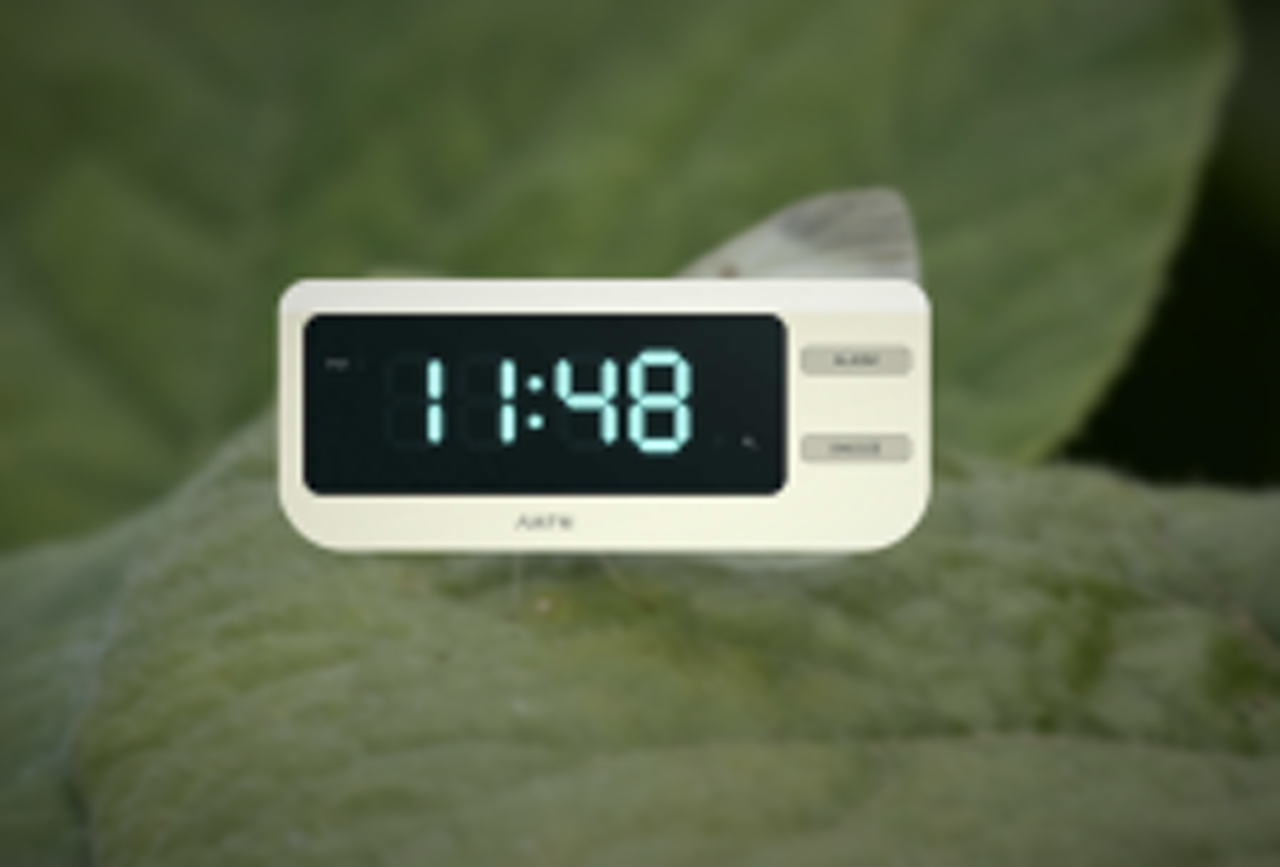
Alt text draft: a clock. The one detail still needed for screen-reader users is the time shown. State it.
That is 11:48
